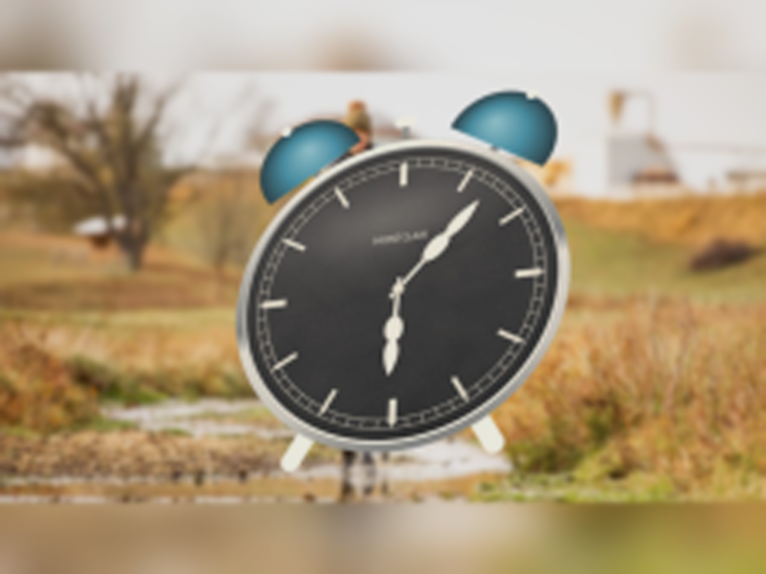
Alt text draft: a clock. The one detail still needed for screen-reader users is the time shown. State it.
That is 6:07
